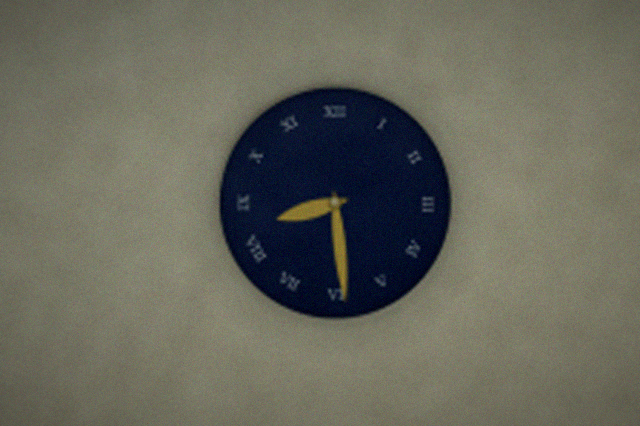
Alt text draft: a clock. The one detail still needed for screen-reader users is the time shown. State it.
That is 8:29
